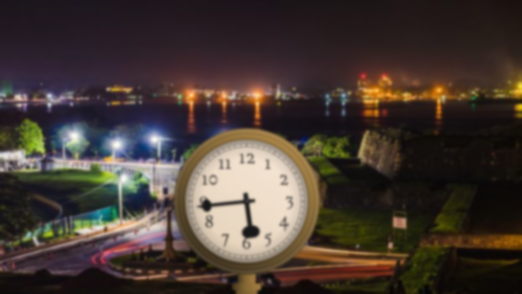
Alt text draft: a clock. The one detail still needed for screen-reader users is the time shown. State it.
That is 5:44
